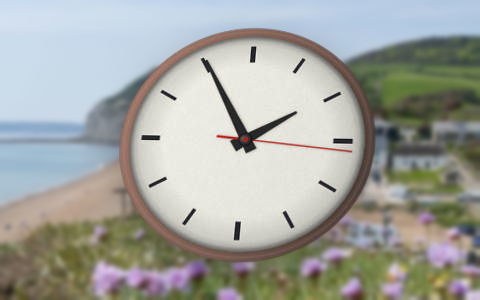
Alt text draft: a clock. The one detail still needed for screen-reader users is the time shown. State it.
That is 1:55:16
